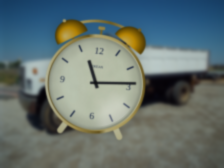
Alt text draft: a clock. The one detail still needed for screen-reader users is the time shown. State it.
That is 11:14
